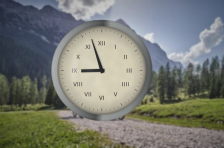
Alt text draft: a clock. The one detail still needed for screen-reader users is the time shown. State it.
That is 8:57
